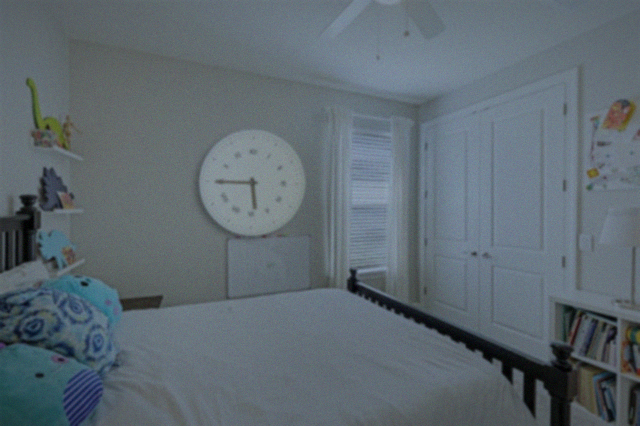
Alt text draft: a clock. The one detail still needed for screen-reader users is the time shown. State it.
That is 5:45
